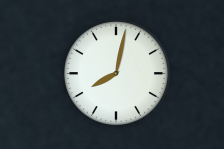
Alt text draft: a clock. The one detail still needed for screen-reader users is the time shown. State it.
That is 8:02
